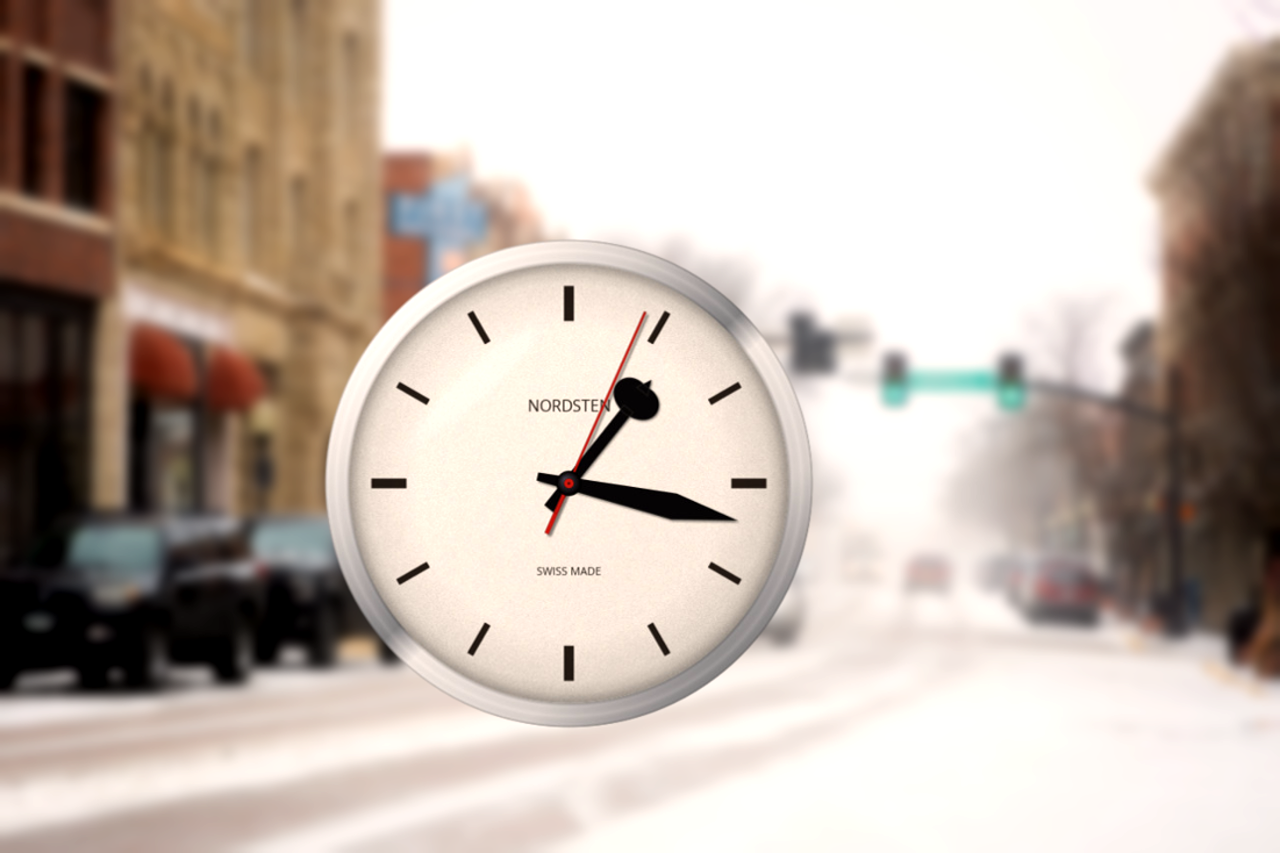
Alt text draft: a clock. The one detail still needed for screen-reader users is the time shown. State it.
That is 1:17:04
